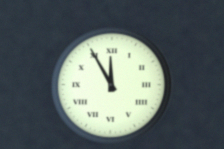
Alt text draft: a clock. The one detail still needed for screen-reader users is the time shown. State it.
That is 11:55
